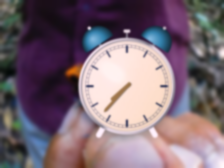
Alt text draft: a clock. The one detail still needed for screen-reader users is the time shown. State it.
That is 7:37
